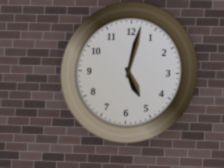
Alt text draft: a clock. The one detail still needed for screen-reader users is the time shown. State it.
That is 5:02
